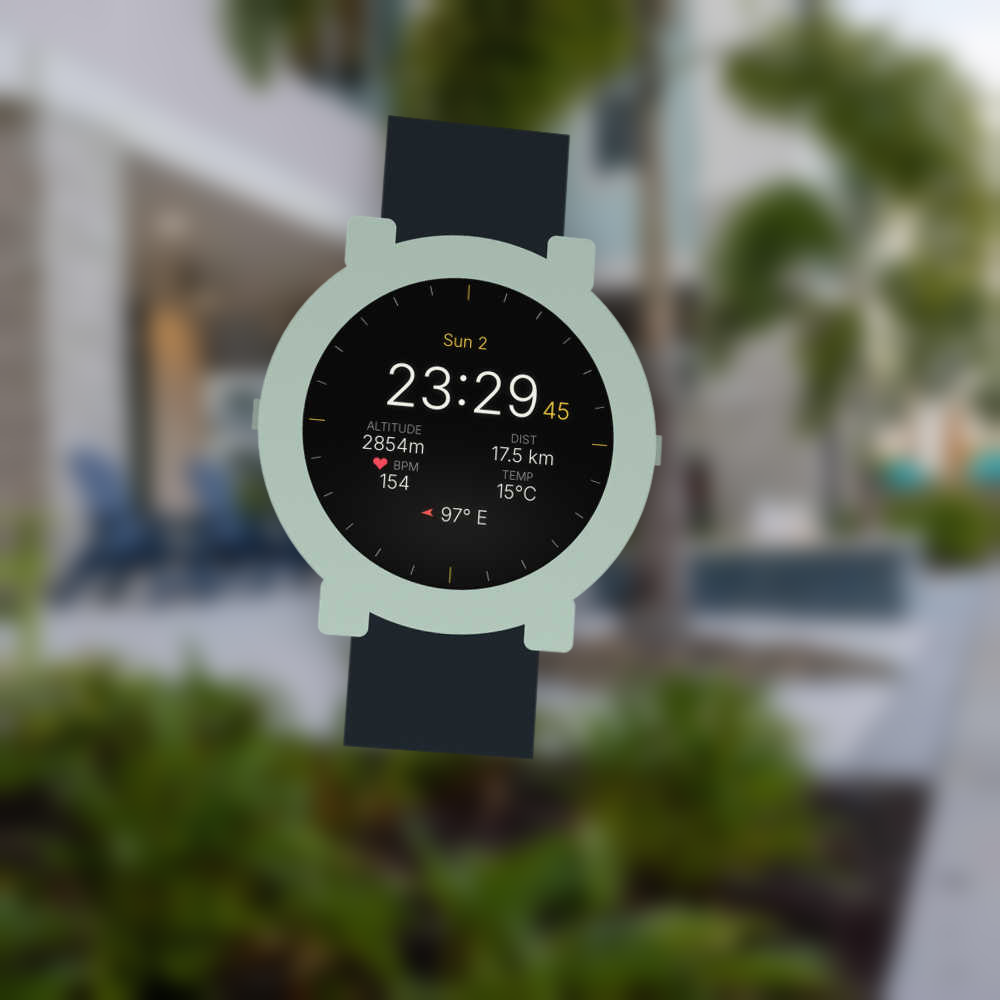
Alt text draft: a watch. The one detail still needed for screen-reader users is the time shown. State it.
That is 23:29:45
